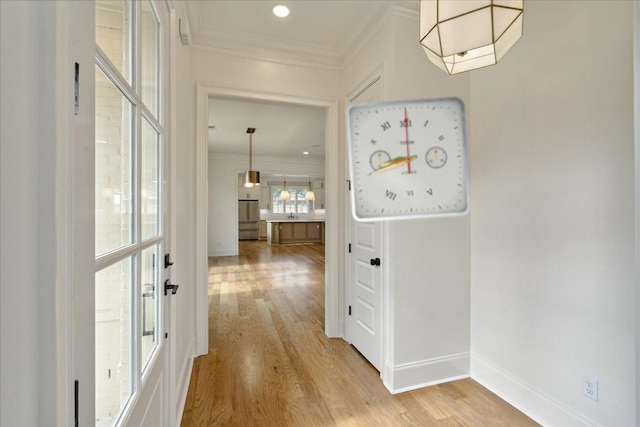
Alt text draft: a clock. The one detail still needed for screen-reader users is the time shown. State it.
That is 8:42
